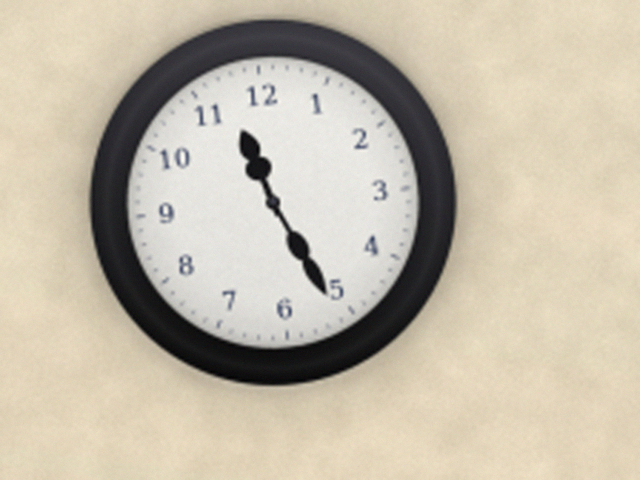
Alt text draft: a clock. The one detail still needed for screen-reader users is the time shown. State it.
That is 11:26
